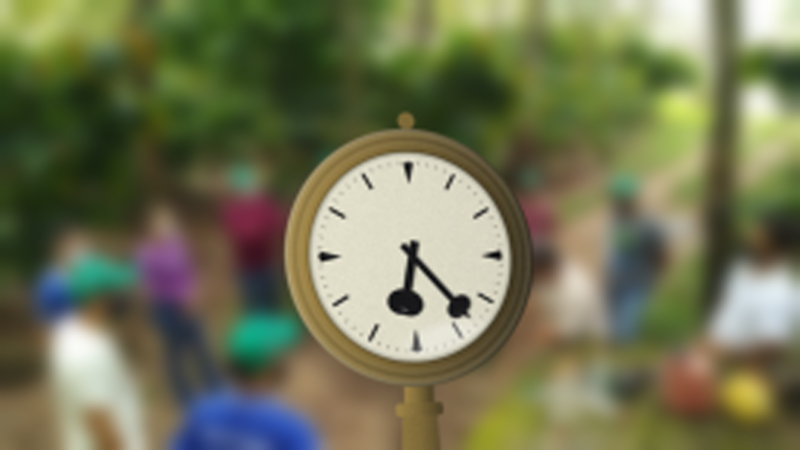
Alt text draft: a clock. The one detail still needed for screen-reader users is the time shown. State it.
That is 6:23
